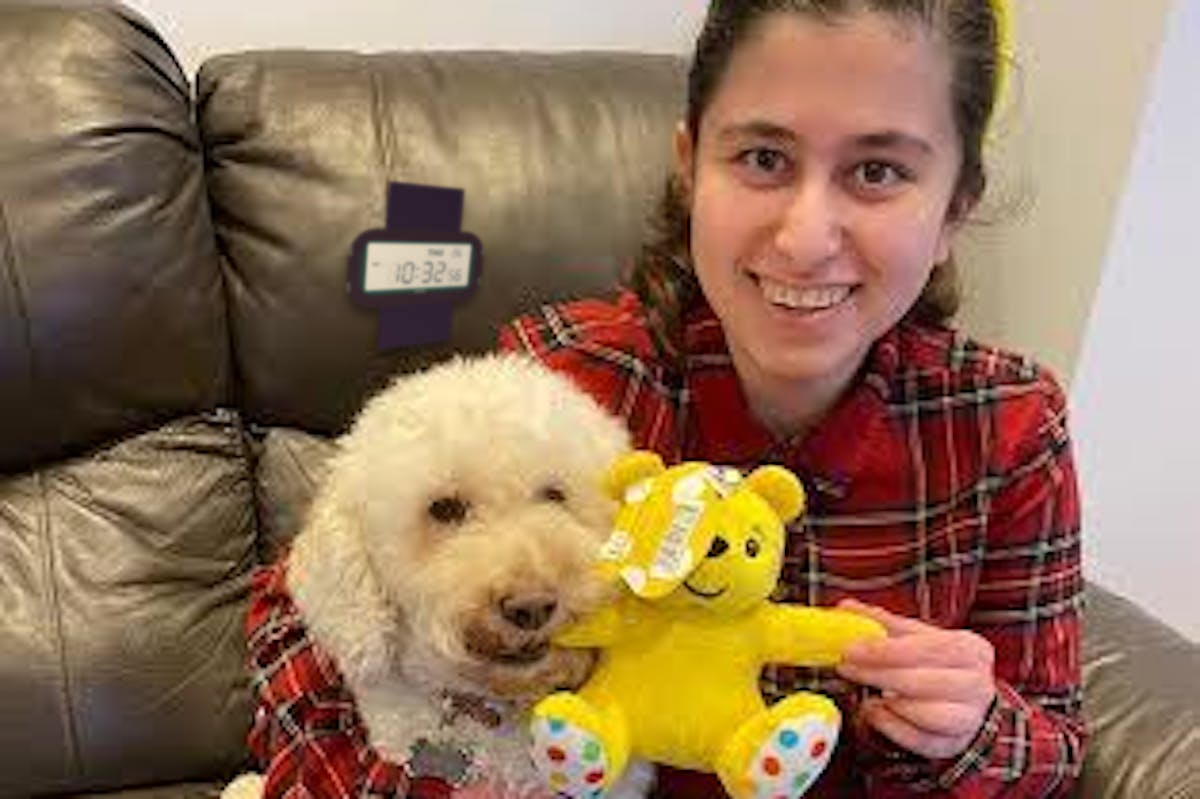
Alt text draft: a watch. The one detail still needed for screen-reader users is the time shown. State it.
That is 10:32
